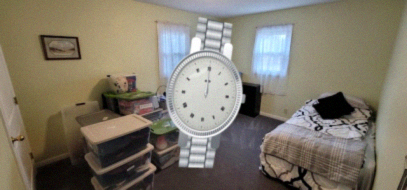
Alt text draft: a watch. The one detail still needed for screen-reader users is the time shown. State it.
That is 12:00
